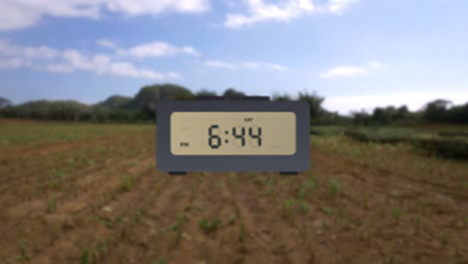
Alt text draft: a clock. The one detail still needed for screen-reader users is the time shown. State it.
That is 6:44
